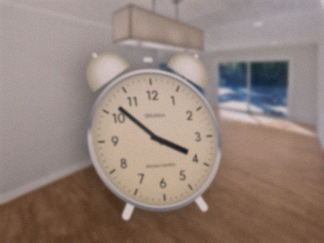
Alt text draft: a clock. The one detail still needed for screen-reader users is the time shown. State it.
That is 3:52
